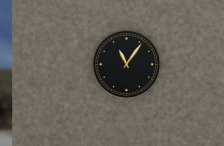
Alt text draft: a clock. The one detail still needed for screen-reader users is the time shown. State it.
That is 11:06
